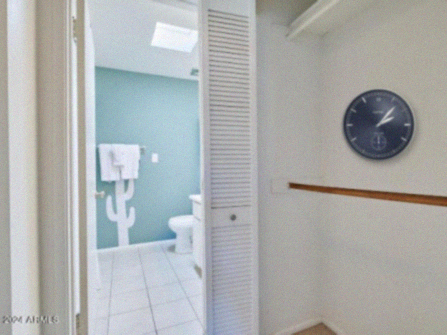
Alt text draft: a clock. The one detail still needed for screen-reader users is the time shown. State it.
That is 2:07
